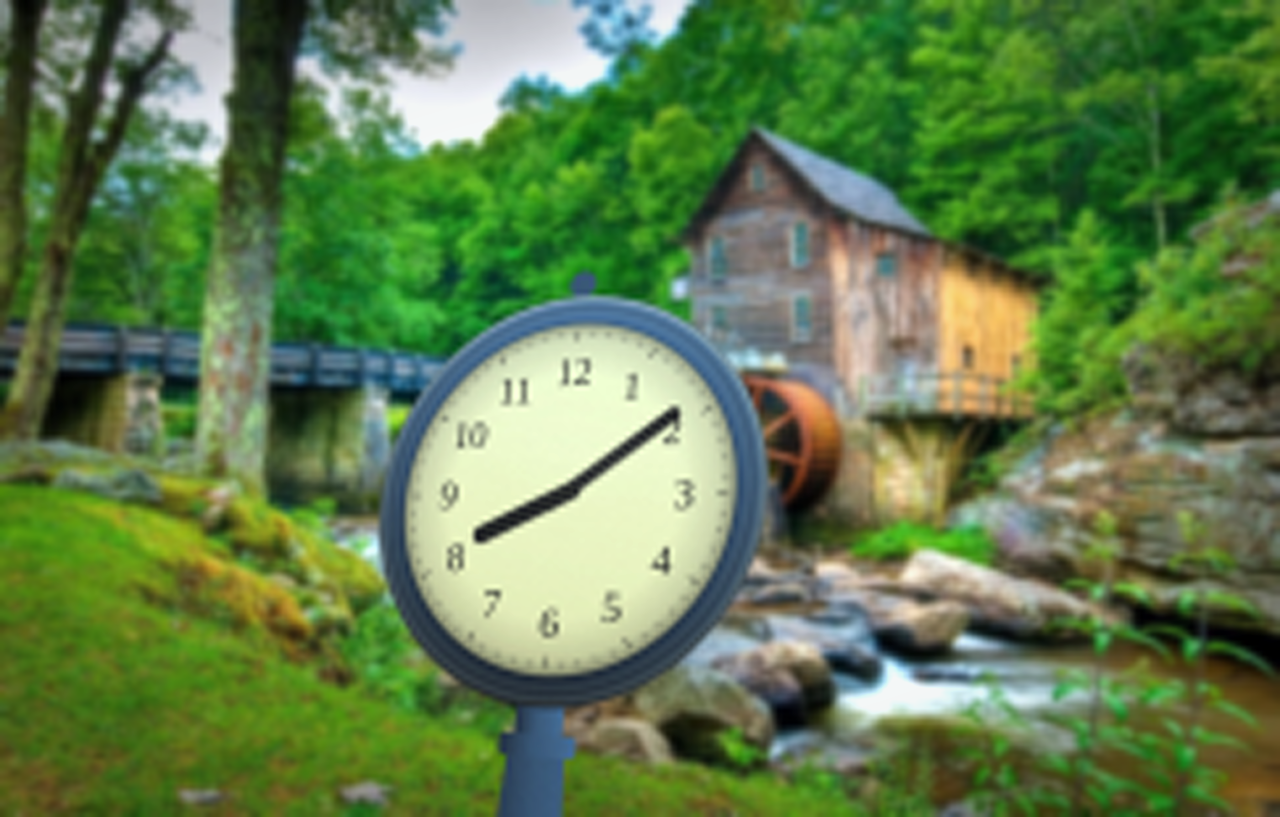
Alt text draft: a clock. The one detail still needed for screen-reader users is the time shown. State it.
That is 8:09
